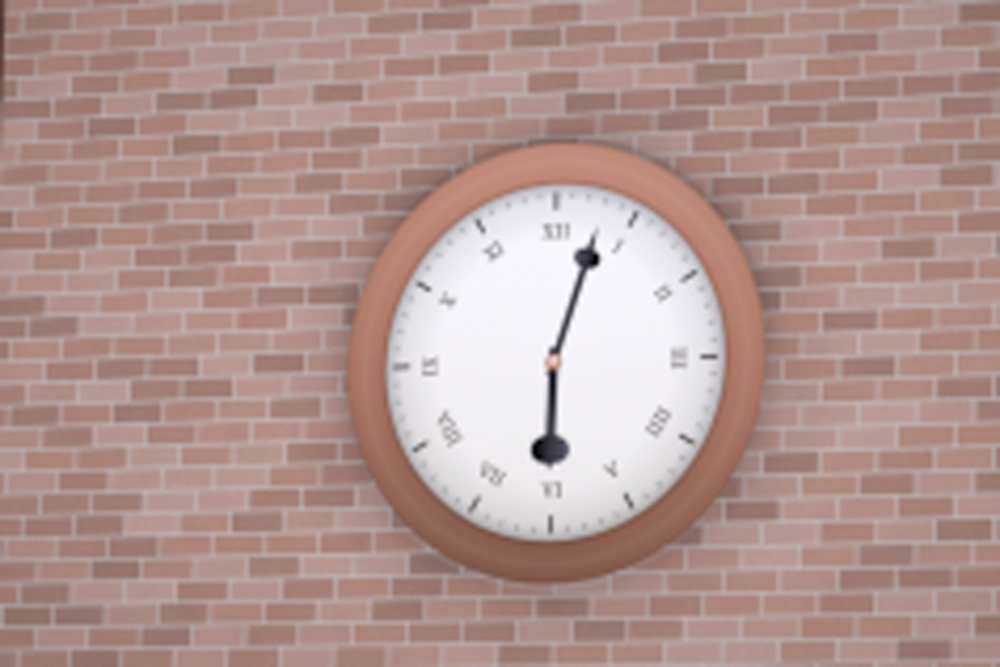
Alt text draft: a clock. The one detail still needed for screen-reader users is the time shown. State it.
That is 6:03
